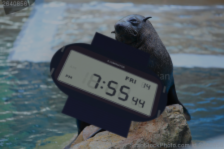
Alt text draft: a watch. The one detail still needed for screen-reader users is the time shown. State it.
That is 7:55:44
